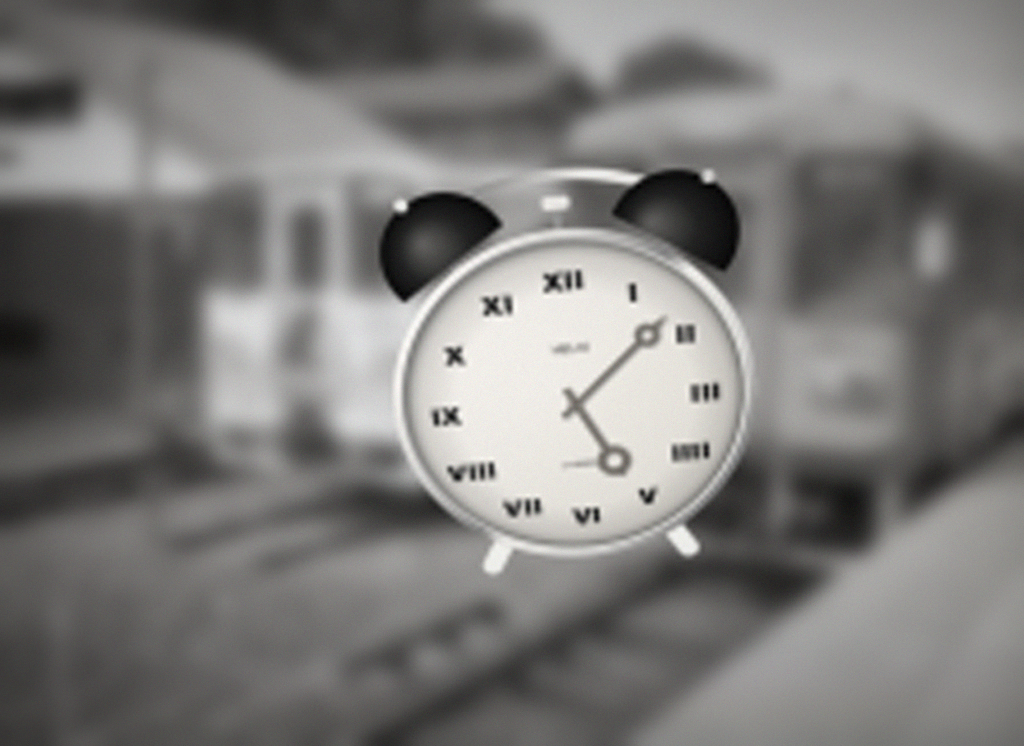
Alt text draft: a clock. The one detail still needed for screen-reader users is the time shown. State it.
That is 5:08
